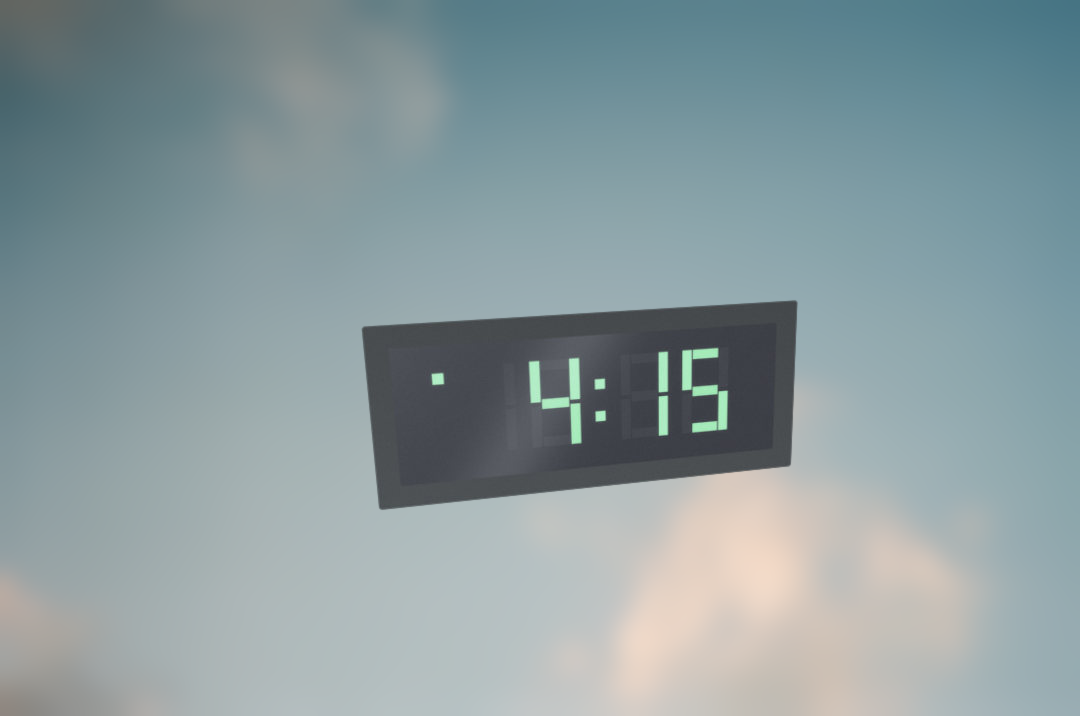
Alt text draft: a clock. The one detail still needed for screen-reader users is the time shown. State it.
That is 4:15
